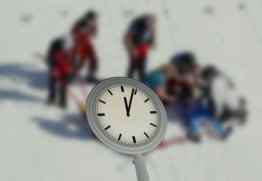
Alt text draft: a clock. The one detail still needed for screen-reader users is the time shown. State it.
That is 12:04
